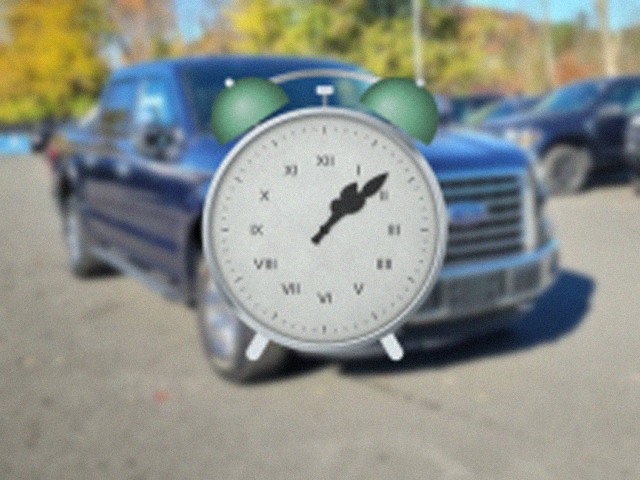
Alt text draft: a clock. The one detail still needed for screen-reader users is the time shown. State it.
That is 1:08
